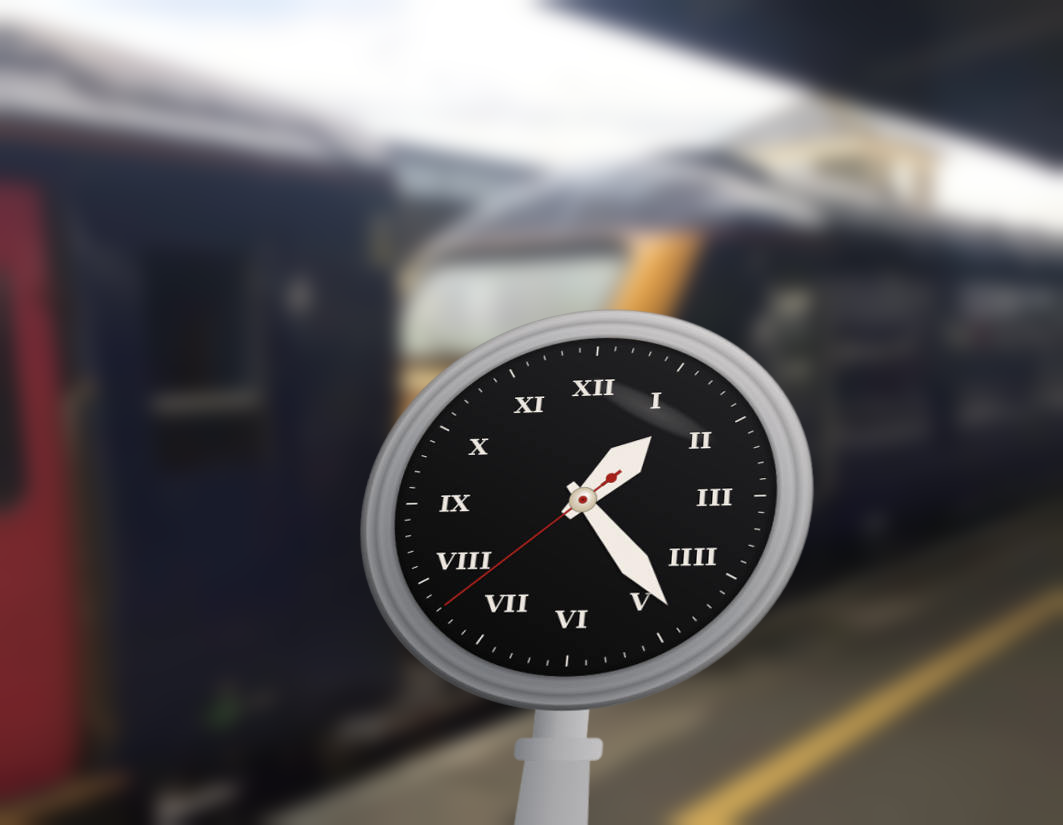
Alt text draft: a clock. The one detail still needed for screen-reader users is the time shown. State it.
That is 1:23:38
